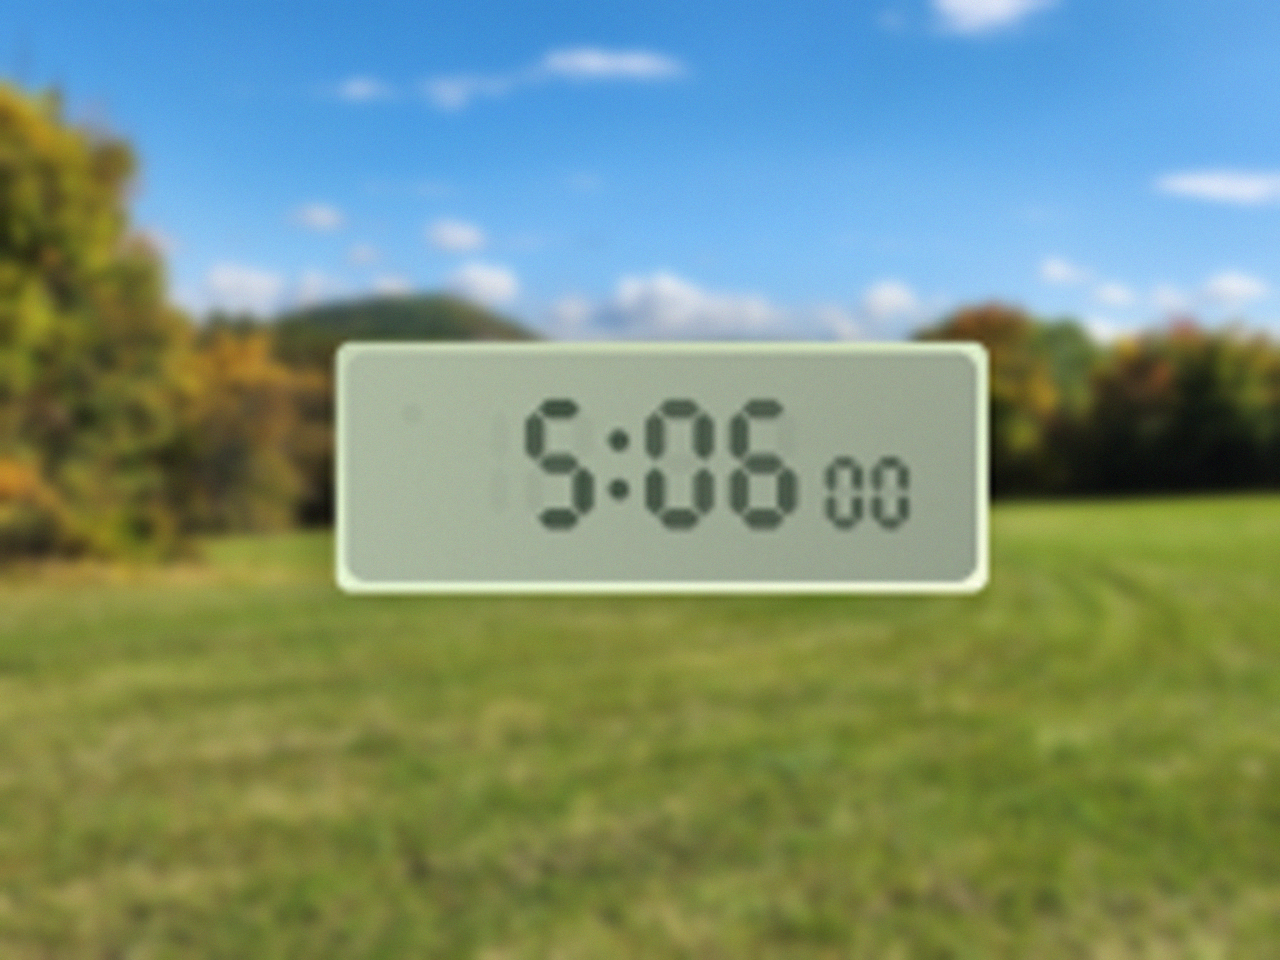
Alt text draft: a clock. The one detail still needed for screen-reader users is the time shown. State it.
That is 5:06:00
